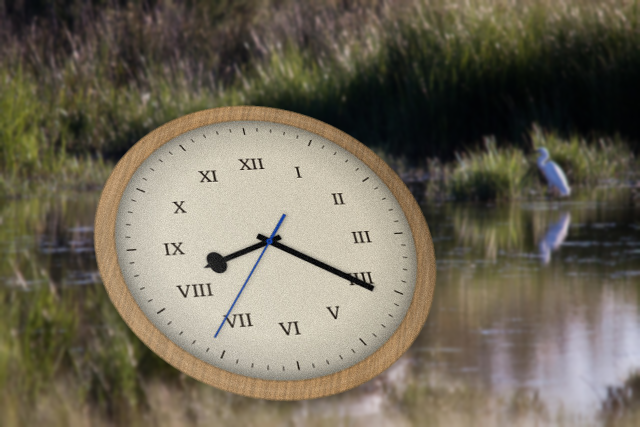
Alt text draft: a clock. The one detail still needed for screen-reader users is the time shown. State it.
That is 8:20:36
